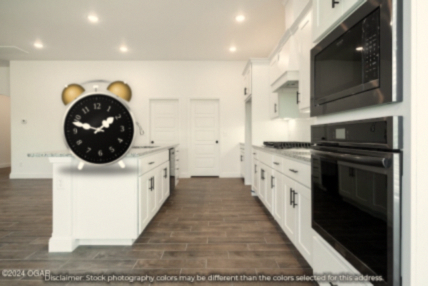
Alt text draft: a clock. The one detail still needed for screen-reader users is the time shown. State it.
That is 1:48
